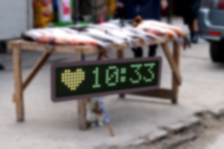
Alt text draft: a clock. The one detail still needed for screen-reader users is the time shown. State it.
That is 10:33
